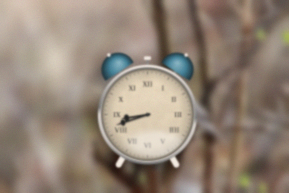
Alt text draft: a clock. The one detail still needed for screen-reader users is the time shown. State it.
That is 8:42
